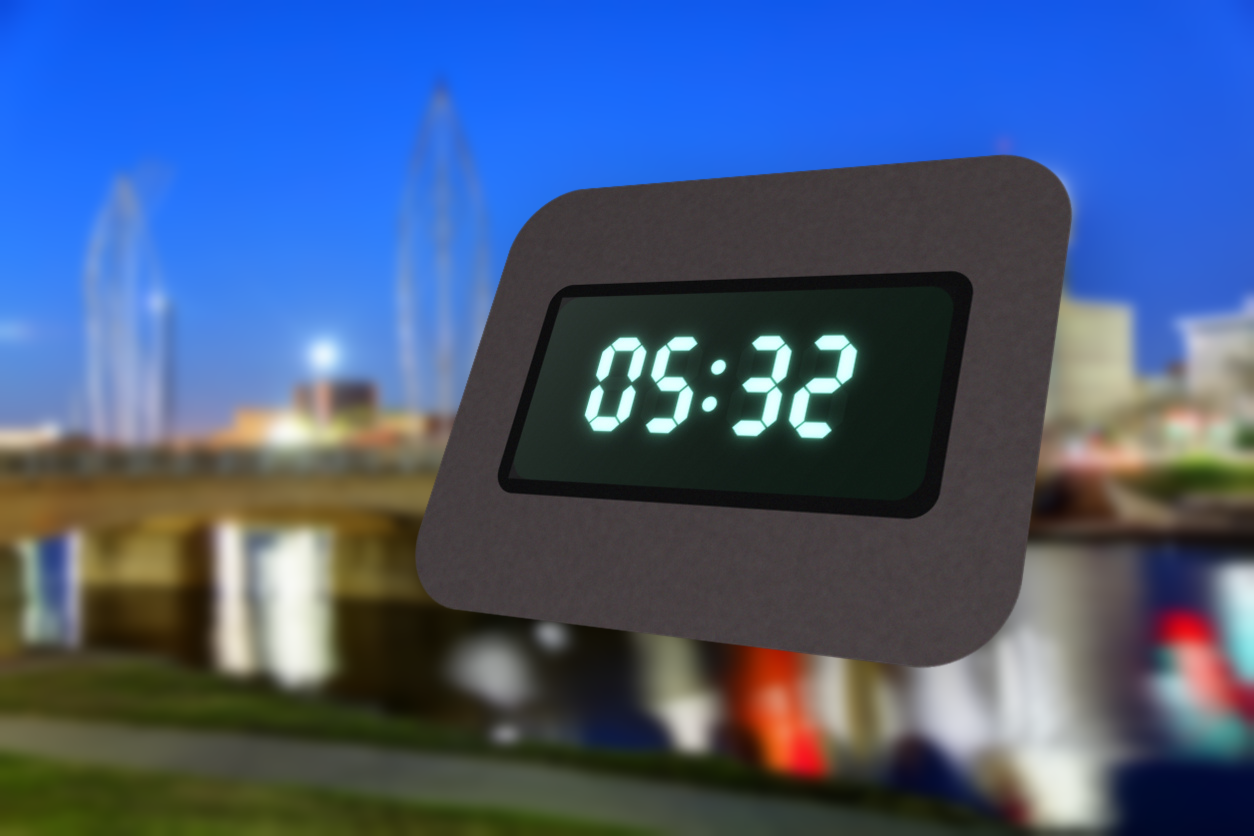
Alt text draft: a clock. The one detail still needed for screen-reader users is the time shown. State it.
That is 5:32
